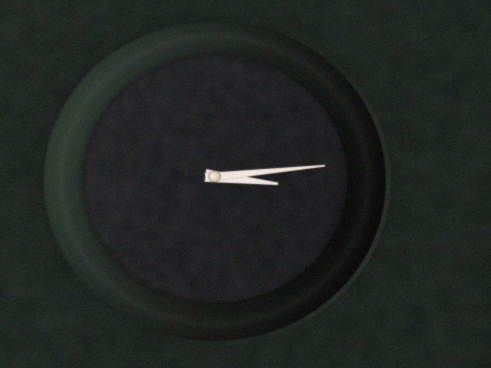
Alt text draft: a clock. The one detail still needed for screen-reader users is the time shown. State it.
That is 3:14
